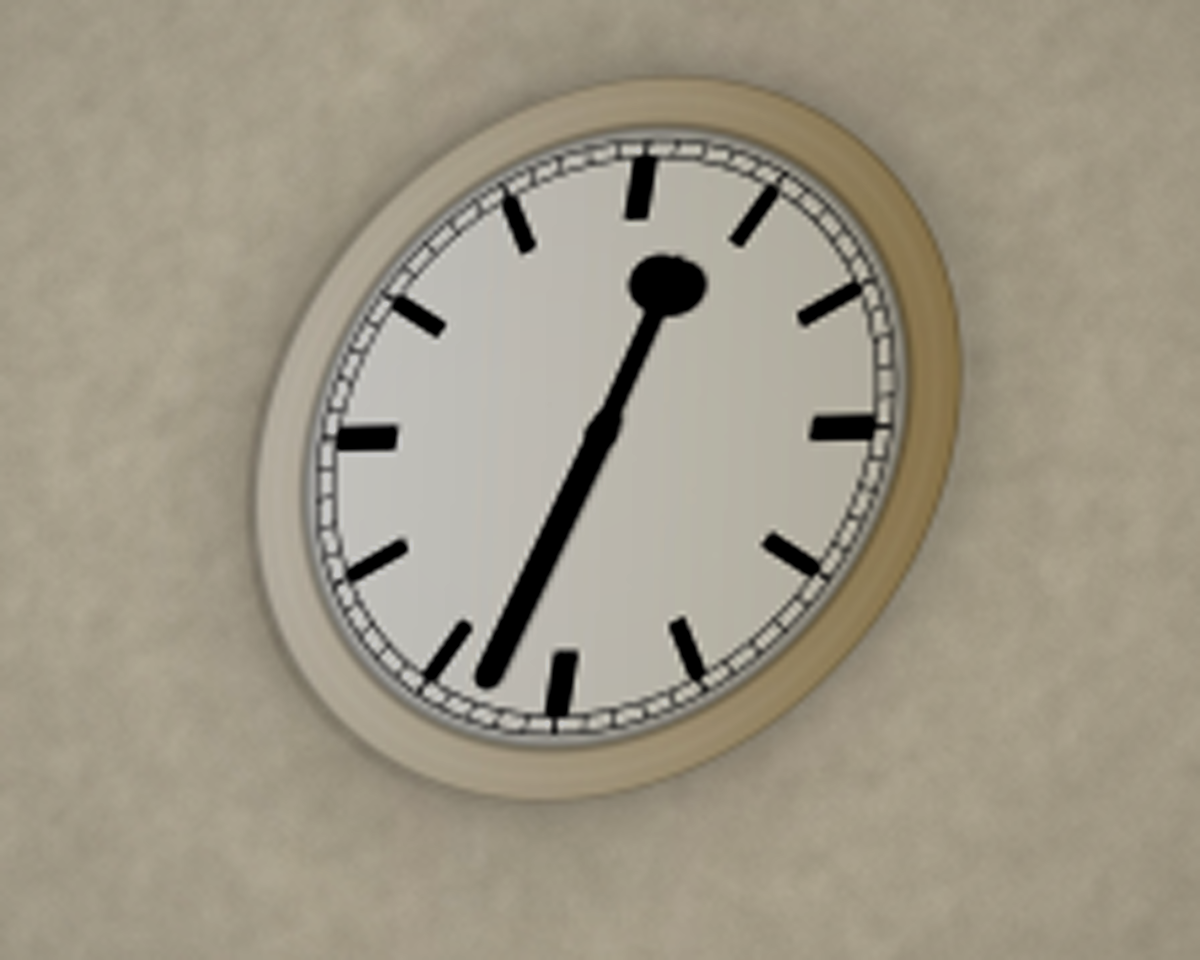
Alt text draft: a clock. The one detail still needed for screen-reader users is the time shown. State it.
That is 12:33
